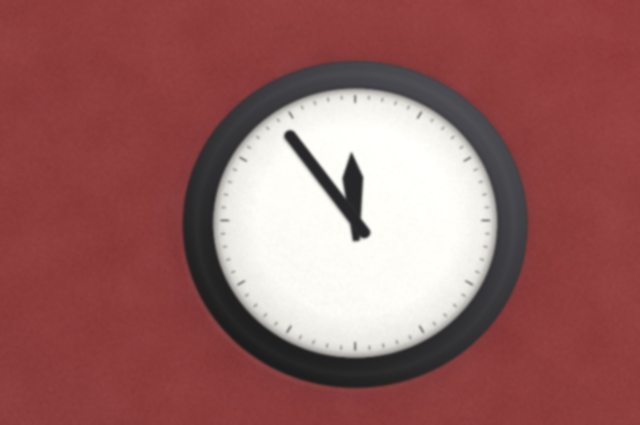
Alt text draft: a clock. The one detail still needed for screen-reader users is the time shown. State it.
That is 11:54
